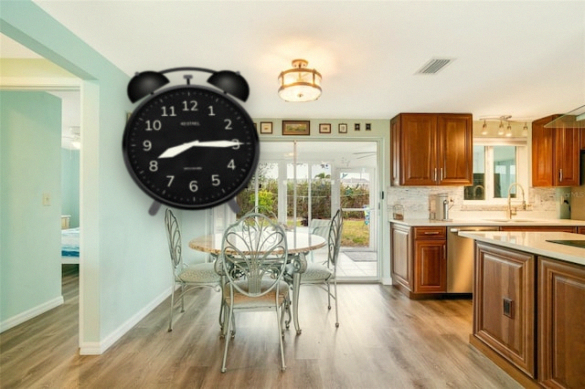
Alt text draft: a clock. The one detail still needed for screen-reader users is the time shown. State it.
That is 8:15
